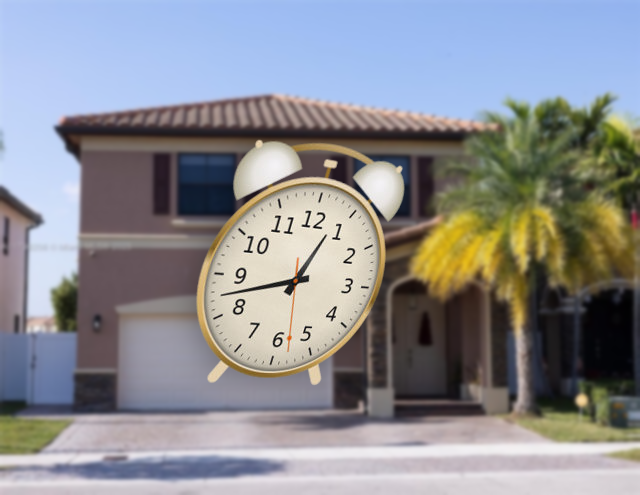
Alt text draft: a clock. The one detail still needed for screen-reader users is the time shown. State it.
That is 12:42:28
